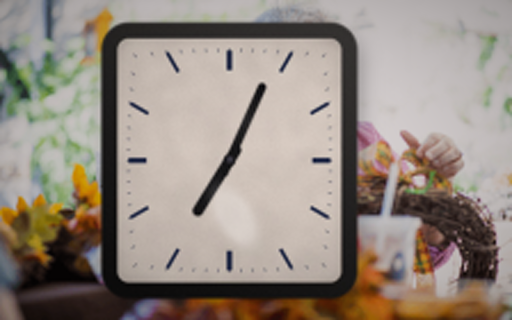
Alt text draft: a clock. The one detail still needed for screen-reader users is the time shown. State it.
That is 7:04
